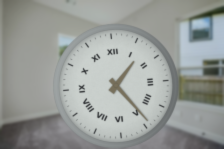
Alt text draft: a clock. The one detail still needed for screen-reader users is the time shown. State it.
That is 1:24
